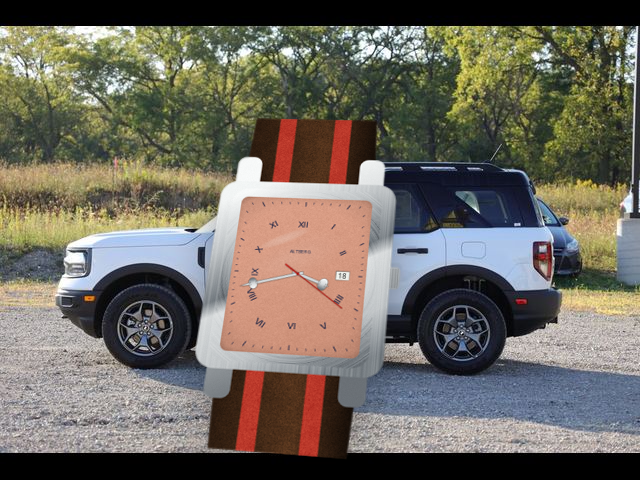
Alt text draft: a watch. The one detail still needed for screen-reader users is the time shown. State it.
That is 3:42:21
